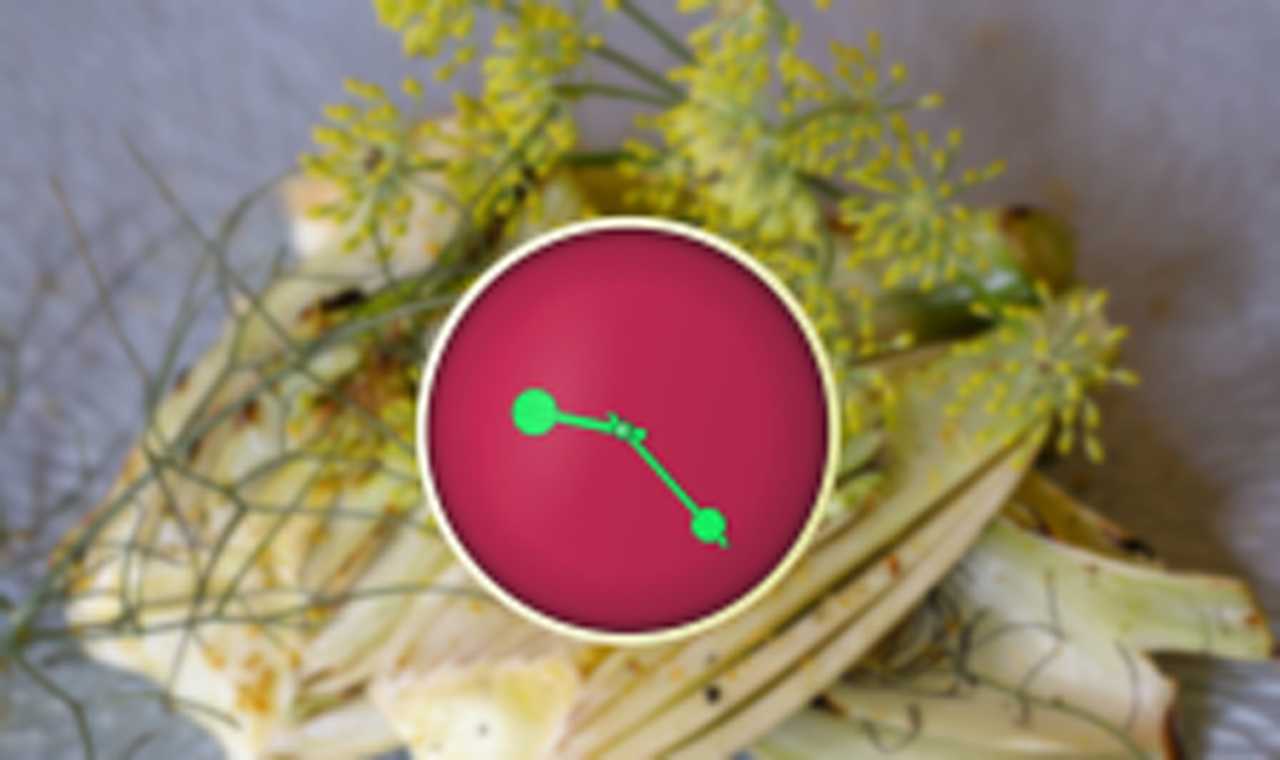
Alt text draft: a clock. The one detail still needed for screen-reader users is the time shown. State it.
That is 9:23
